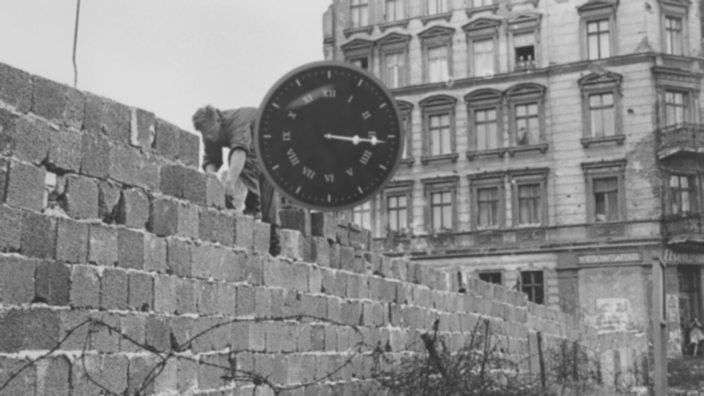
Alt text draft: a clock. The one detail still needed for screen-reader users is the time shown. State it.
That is 3:16
